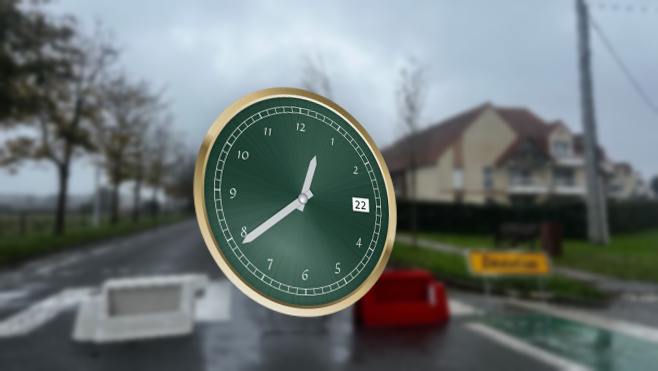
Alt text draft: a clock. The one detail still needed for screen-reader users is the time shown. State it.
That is 12:39
